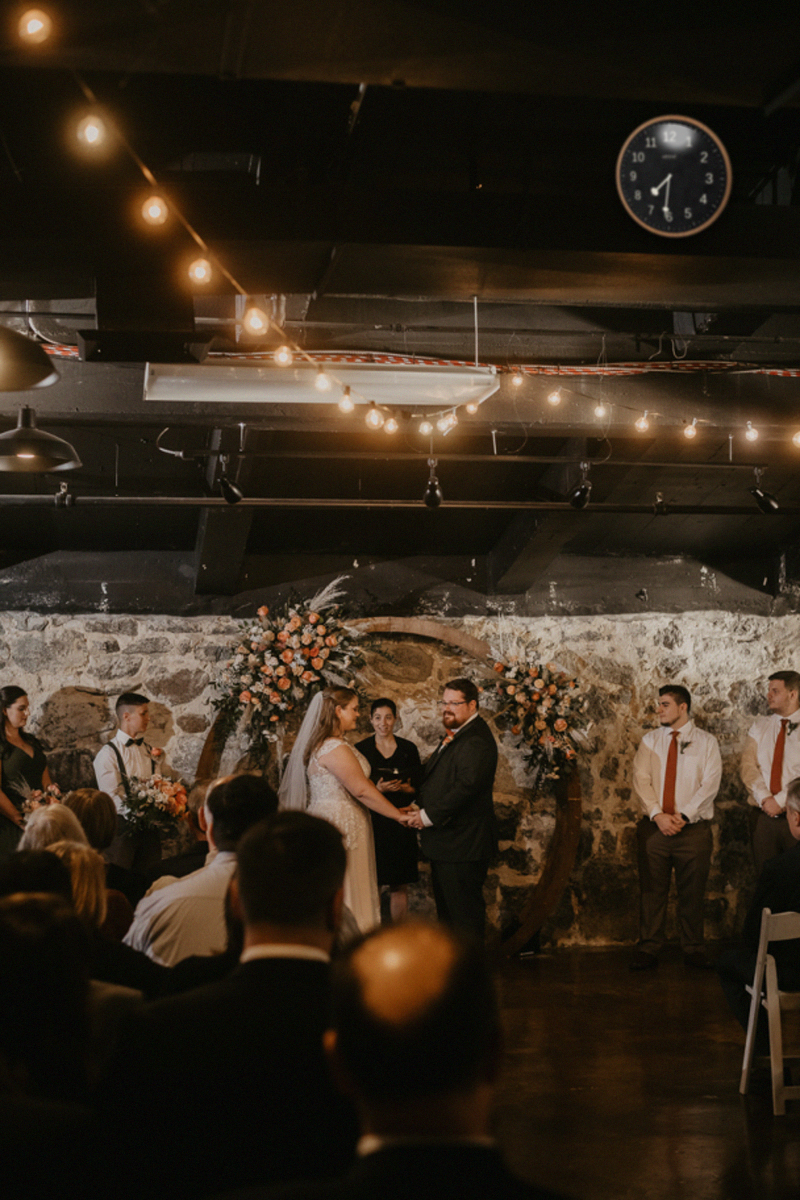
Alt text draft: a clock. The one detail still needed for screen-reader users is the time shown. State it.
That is 7:31
